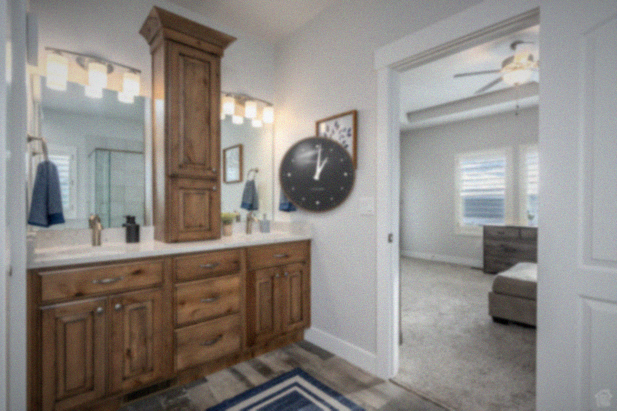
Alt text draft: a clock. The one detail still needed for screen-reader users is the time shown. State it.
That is 1:01
